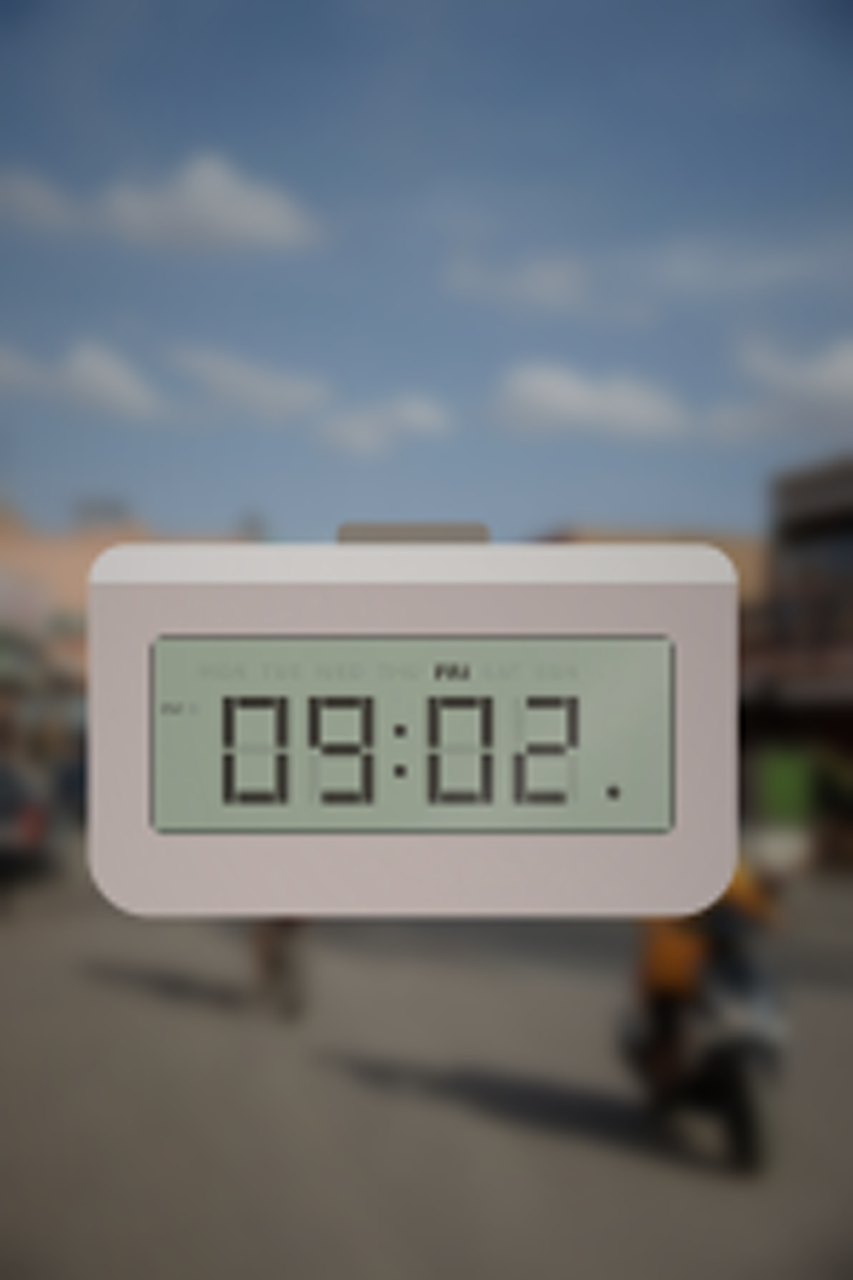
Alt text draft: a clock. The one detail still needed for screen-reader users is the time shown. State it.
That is 9:02
